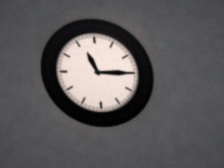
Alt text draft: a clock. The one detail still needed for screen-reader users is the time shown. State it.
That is 11:15
